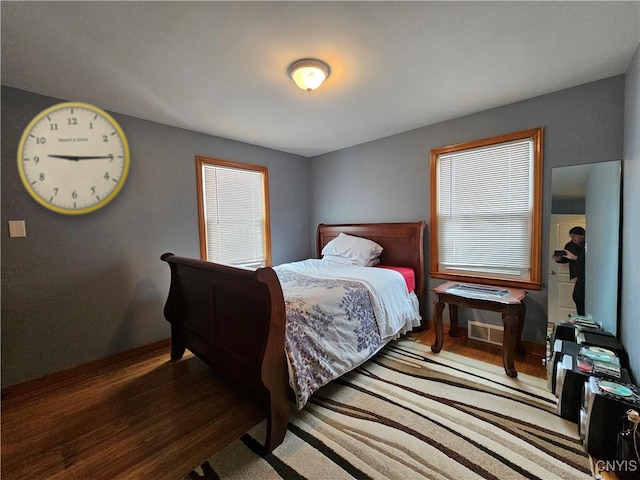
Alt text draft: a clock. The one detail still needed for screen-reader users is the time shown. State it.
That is 9:15
